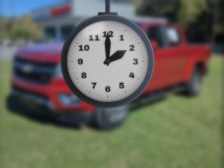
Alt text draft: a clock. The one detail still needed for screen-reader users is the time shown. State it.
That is 2:00
